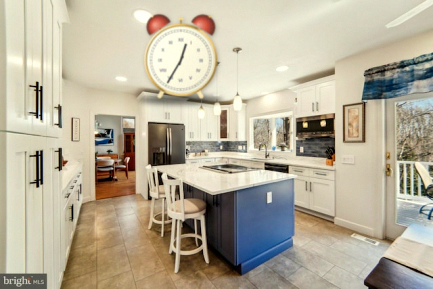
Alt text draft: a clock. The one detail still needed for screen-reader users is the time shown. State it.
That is 12:35
